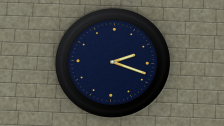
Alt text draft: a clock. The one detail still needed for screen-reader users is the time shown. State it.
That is 2:18
